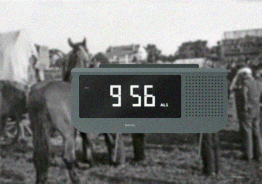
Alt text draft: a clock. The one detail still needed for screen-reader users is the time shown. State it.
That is 9:56
